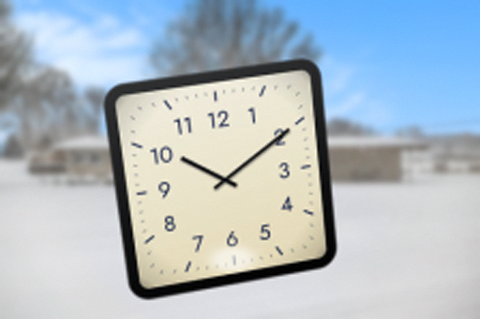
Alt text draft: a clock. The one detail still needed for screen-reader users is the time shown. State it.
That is 10:10
